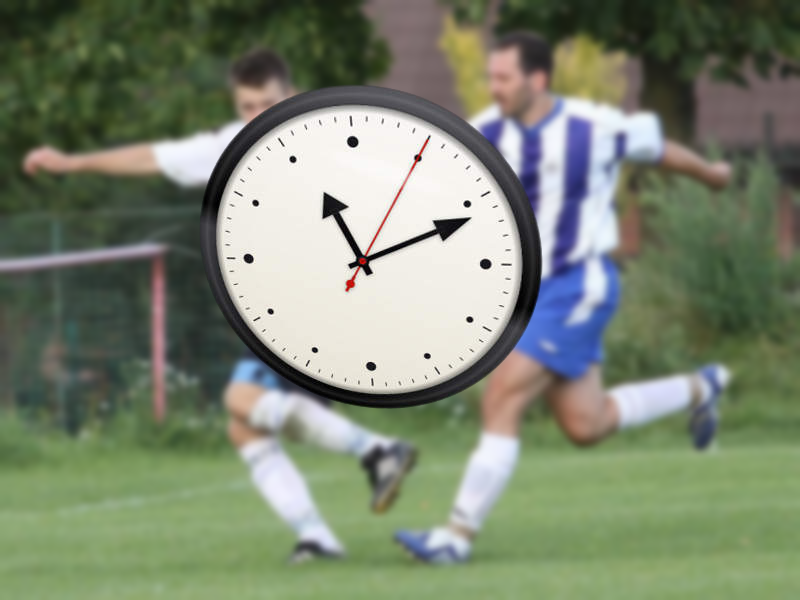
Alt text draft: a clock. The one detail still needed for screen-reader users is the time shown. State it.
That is 11:11:05
